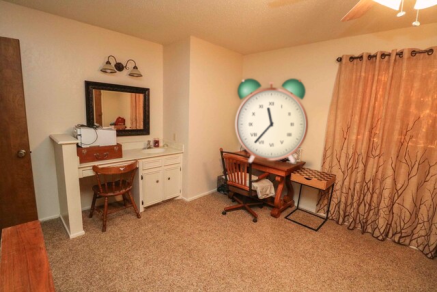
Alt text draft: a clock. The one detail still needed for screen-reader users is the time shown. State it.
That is 11:37
